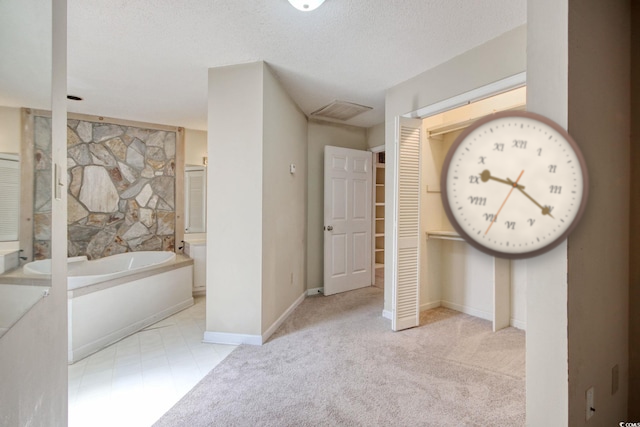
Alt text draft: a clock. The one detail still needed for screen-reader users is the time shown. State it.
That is 9:20:34
